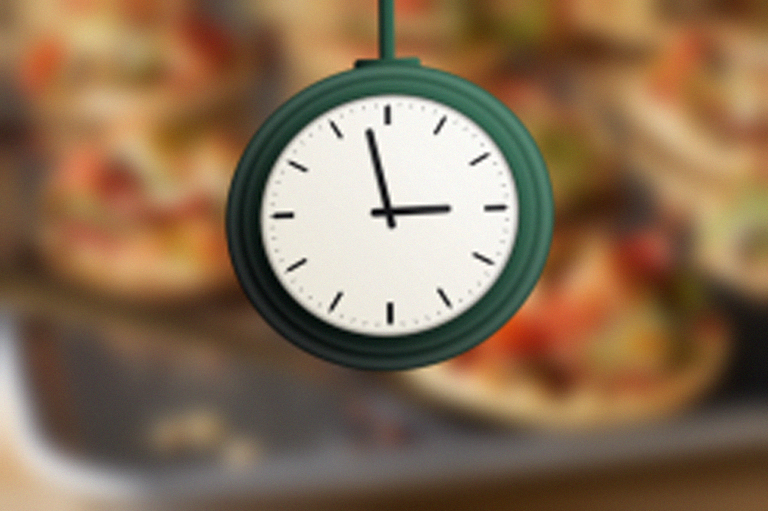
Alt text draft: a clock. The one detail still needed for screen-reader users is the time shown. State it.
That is 2:58
